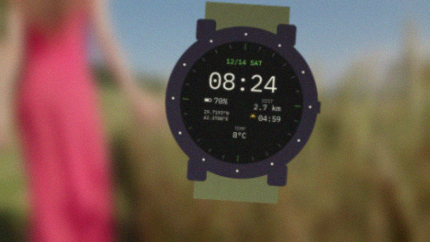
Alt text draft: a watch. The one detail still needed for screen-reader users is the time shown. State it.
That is 8:24
